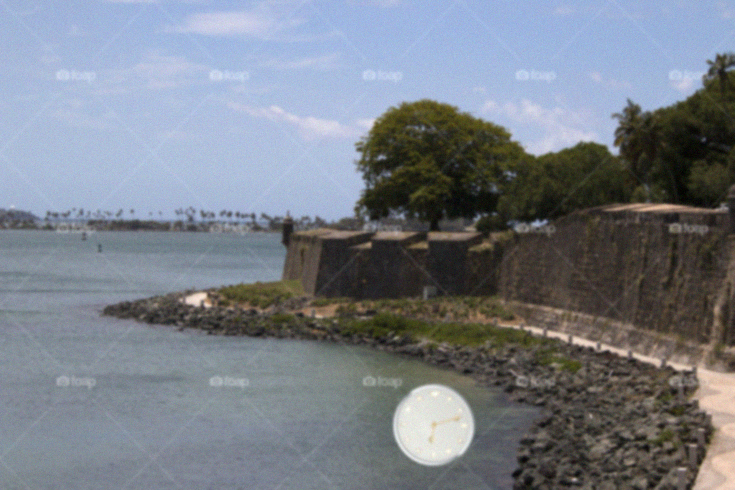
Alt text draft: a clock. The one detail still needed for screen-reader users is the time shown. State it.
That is 6:12
